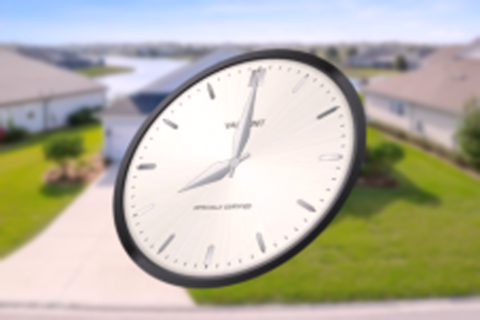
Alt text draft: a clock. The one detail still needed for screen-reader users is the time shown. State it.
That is 8:00
